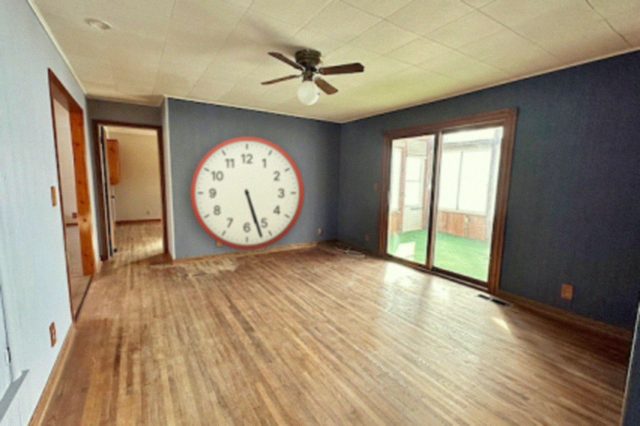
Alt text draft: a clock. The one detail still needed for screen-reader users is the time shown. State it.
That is 5:27
